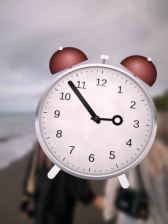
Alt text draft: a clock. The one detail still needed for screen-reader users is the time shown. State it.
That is 2:53
